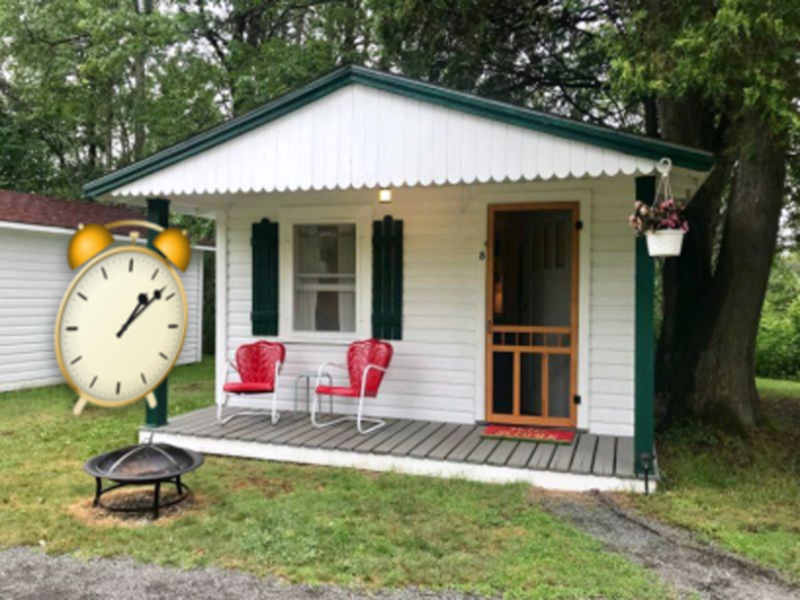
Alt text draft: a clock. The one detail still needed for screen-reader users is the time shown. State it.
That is 1:08
